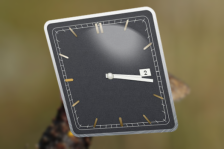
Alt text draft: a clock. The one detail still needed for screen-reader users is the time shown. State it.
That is 3:17
